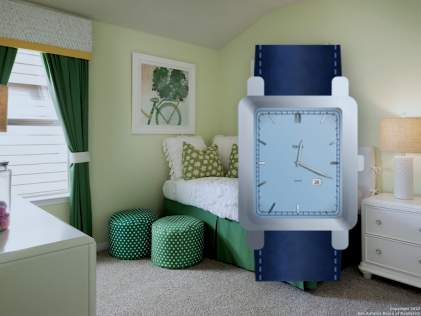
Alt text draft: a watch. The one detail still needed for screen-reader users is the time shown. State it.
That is 12:19
